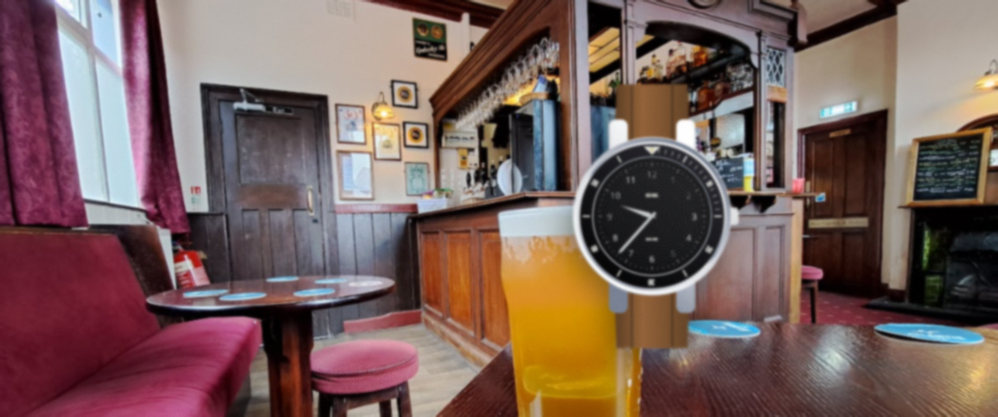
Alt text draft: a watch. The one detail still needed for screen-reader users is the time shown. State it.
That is 9:37
